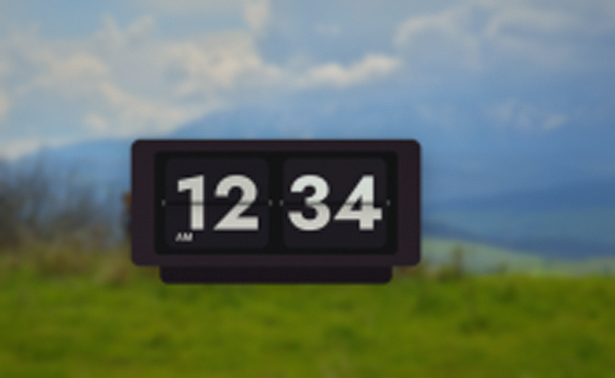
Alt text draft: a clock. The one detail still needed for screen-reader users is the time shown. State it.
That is 12:34
